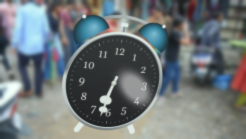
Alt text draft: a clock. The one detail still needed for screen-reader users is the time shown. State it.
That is 6:32
